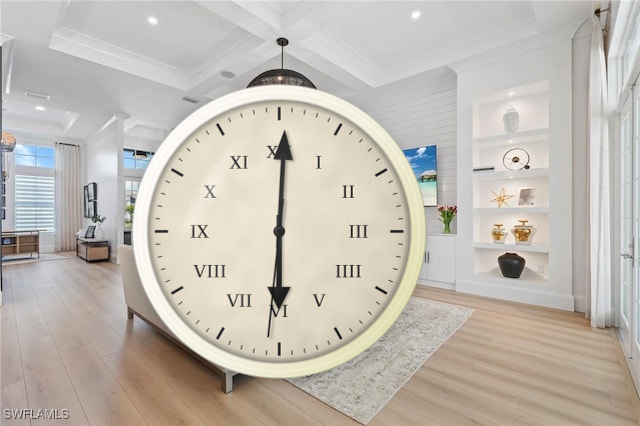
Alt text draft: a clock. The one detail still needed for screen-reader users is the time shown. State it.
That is 6:00:31
